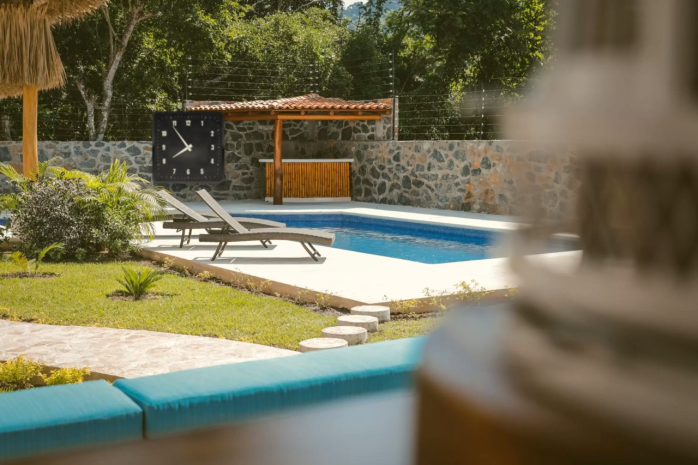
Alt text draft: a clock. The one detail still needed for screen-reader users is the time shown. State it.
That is 7:54
